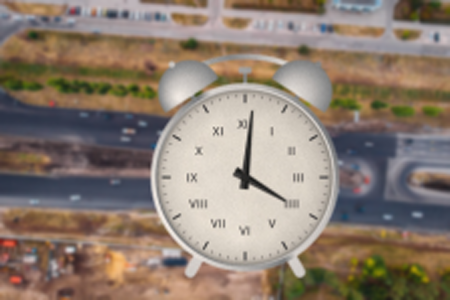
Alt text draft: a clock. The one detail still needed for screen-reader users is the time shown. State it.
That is 4:01
